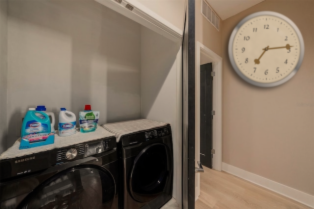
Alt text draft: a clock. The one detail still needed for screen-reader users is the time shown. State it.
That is 7:14
